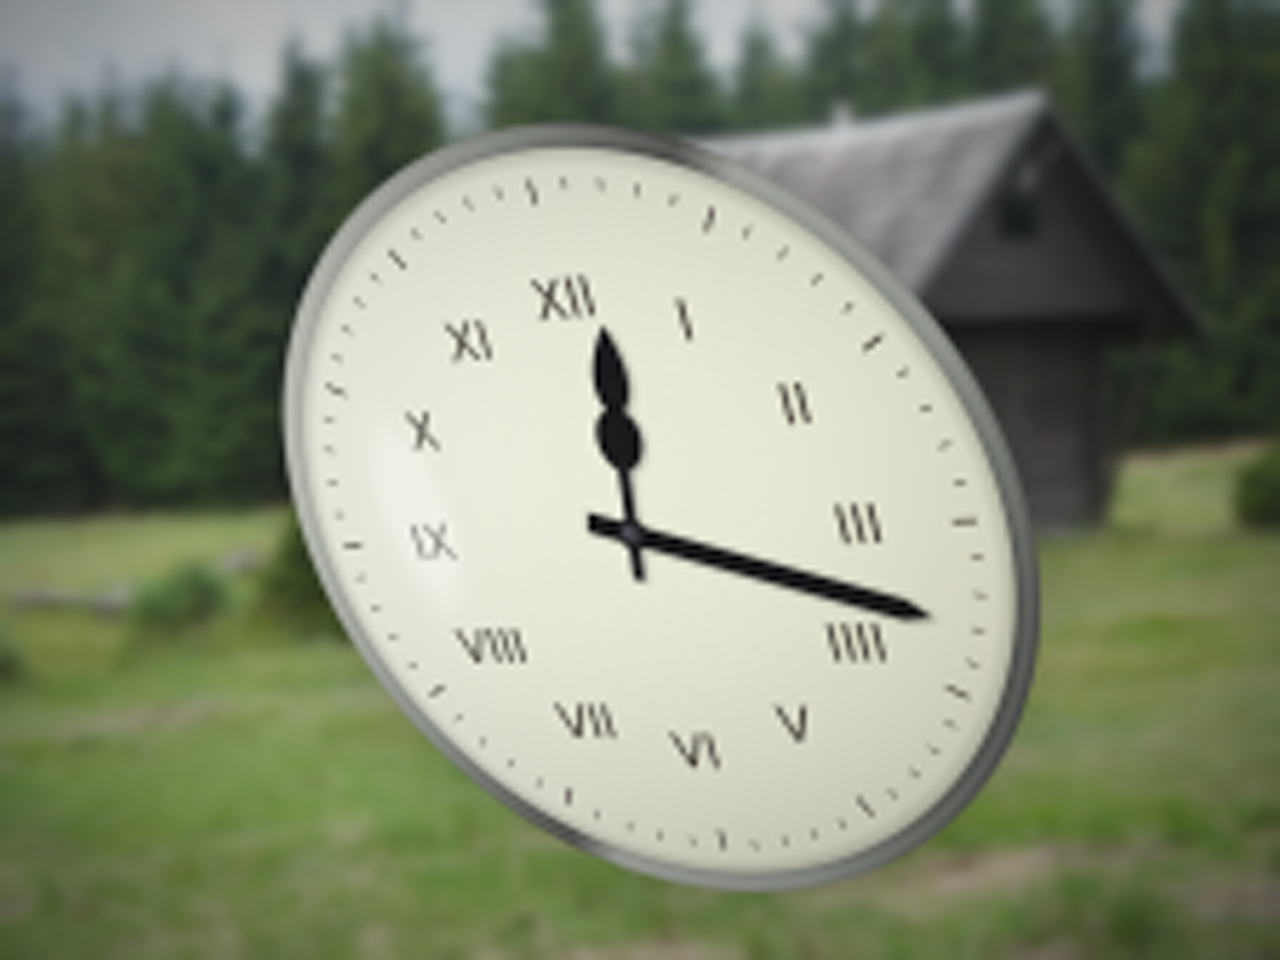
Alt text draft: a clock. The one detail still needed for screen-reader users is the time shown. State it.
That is 12:18
